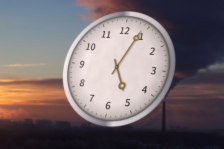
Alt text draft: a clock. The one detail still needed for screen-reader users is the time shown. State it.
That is 5:04
